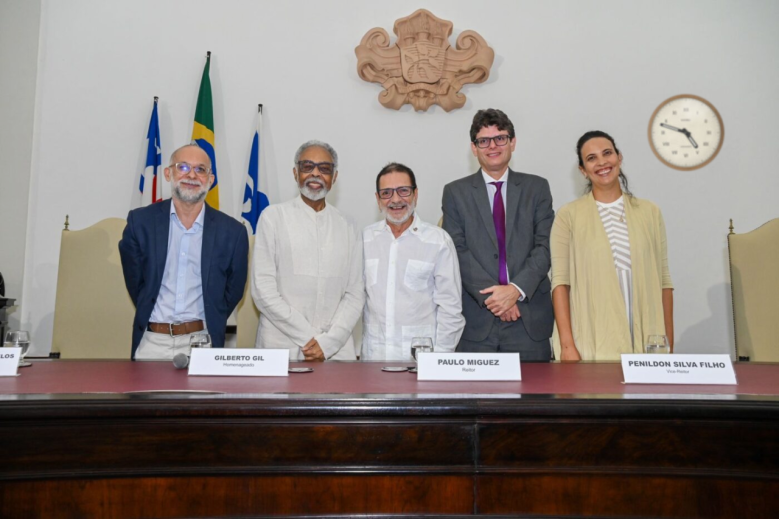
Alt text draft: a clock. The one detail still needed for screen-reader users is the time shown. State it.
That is 4:48
